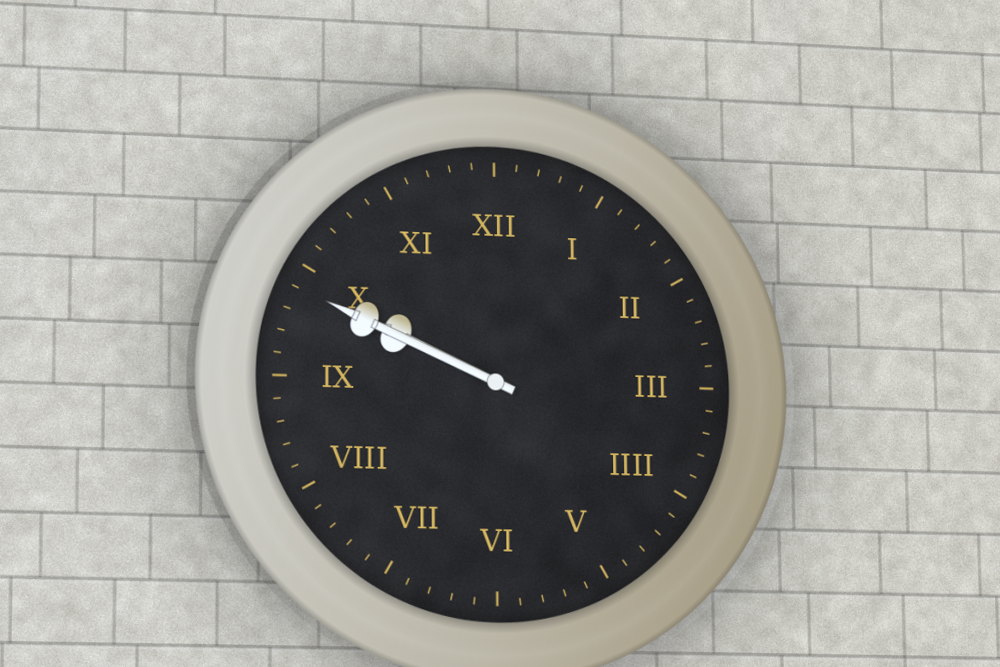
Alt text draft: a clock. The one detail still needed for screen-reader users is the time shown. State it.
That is 9:49
